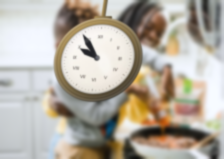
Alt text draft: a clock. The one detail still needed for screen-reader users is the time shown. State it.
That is 9:54
